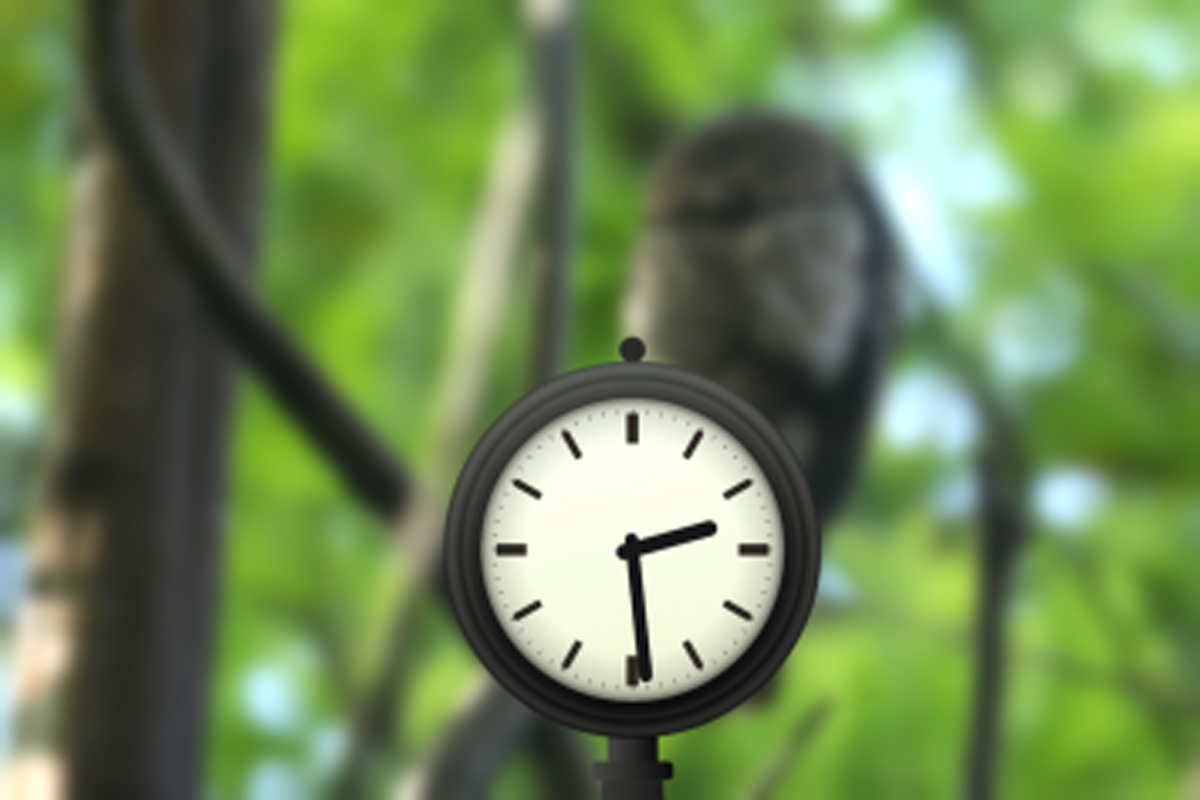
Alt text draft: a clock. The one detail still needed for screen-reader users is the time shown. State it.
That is 2:29
